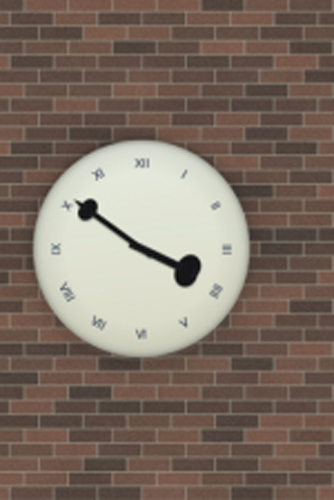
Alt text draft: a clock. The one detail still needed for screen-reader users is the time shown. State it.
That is 3:51
